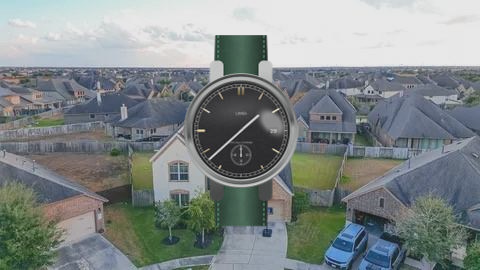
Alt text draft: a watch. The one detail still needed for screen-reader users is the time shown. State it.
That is 1:38
